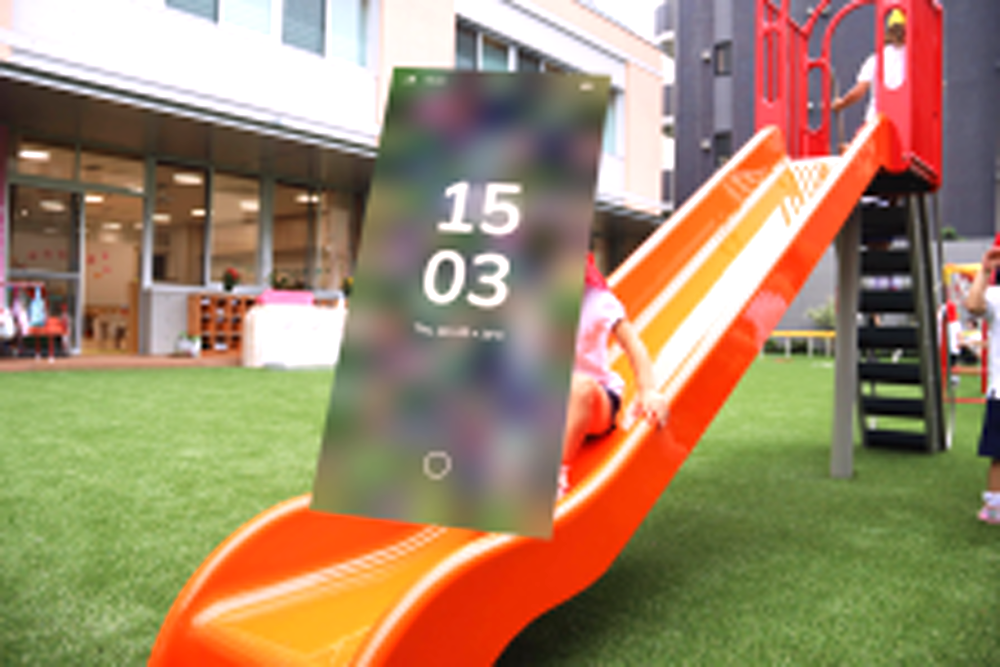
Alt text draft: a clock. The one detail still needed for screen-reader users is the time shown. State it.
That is 15:03
